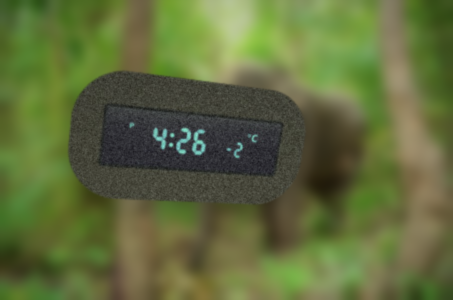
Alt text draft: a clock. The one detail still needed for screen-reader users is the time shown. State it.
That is 4:26
